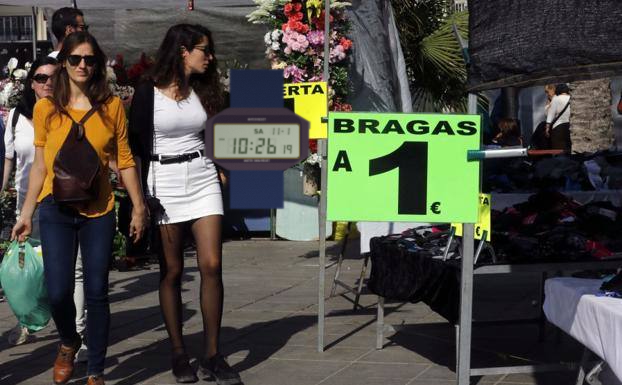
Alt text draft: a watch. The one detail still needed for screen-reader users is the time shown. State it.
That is 10:26
